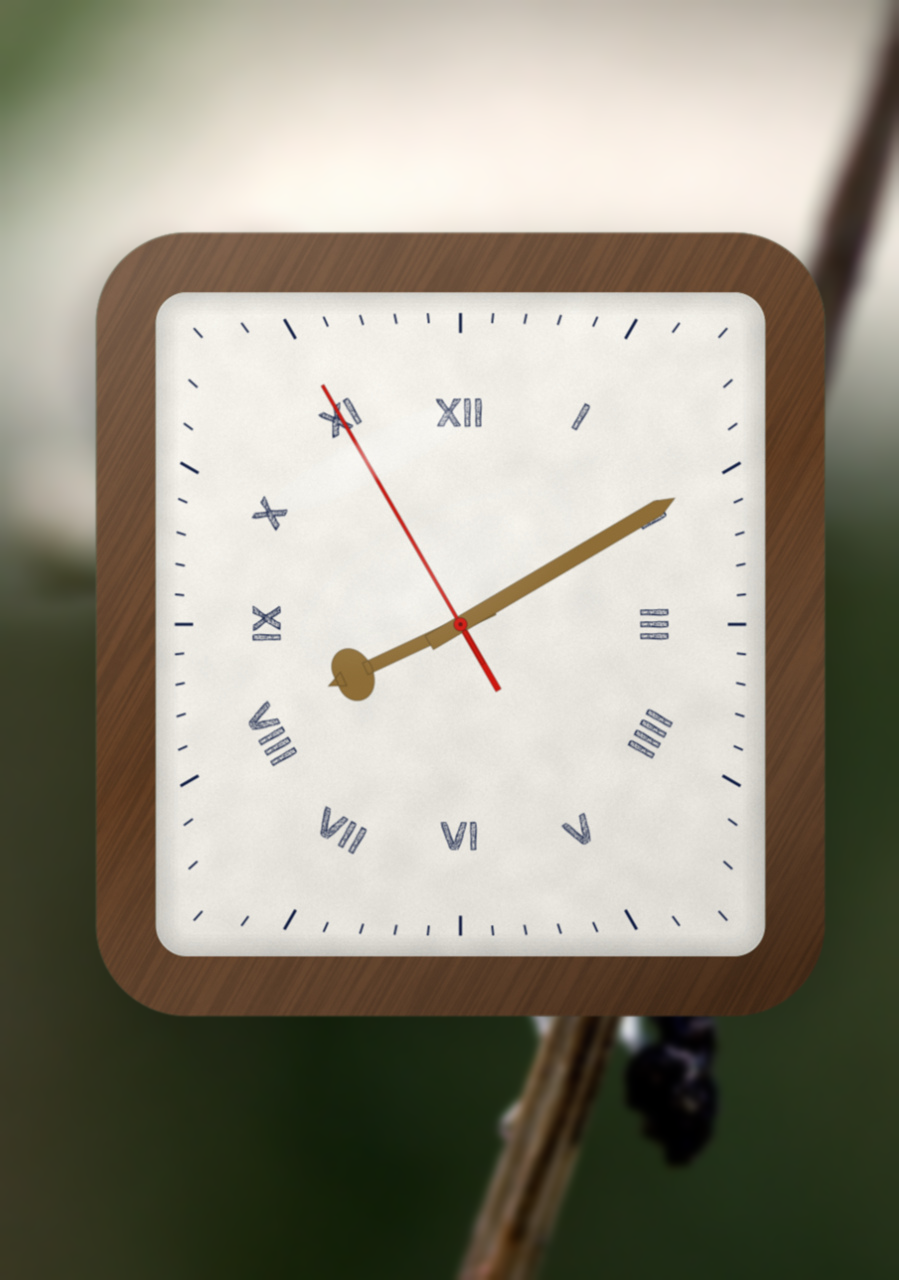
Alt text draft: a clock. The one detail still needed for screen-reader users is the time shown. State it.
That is 8:09:55
